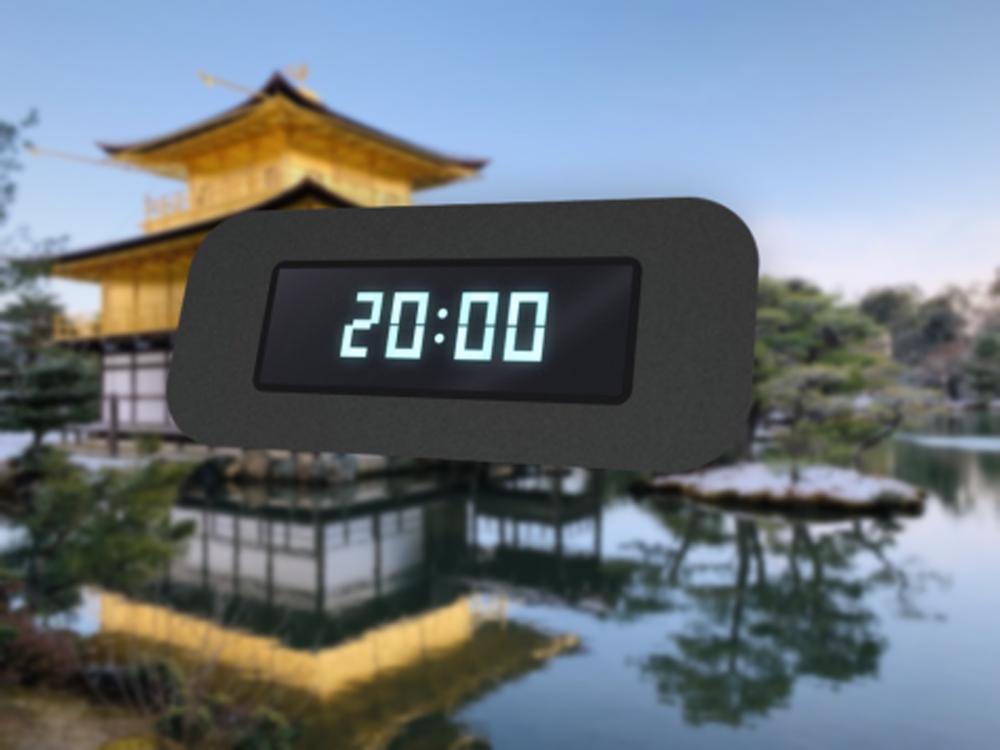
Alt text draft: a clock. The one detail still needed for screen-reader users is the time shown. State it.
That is 20:00
